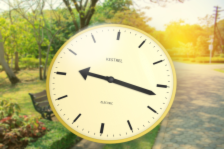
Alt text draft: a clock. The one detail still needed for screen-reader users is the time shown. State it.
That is 9:17
